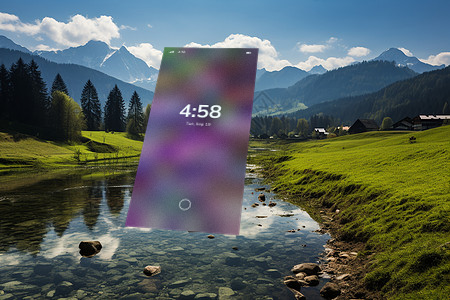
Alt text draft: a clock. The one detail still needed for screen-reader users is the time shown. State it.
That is 4:58
